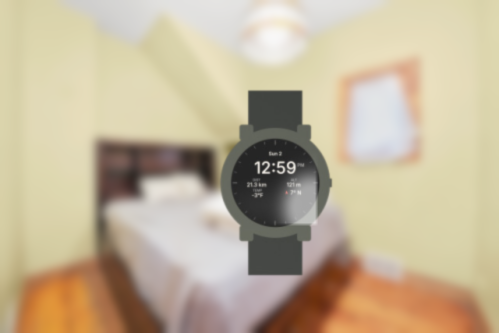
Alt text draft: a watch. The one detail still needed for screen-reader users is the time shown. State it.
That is 12:59
